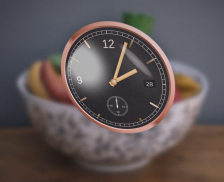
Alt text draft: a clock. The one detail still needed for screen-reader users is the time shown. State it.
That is 2:04
